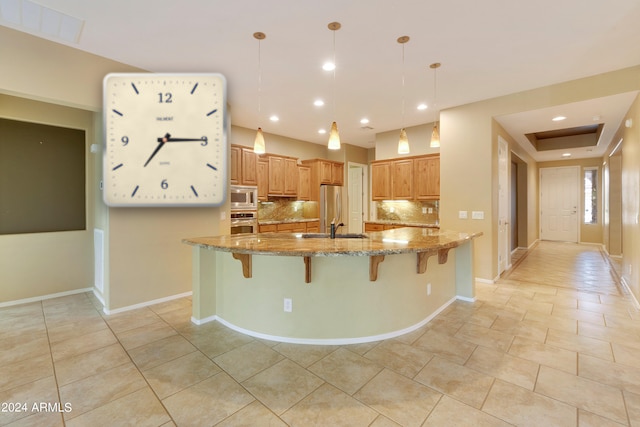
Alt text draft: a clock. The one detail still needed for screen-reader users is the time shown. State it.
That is 7:15
